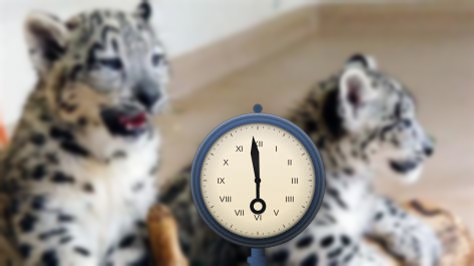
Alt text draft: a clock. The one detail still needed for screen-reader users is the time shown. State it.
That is 5:59
